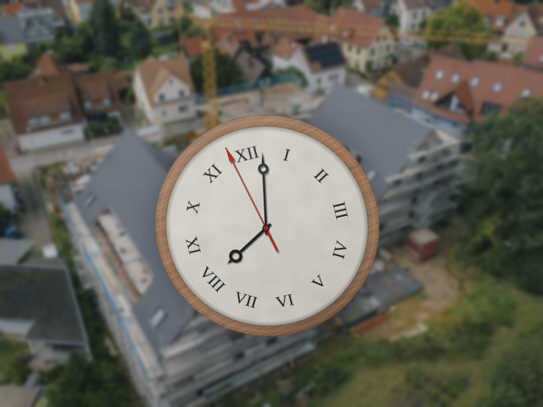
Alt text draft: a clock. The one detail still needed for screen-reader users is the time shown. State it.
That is 8:01:58
